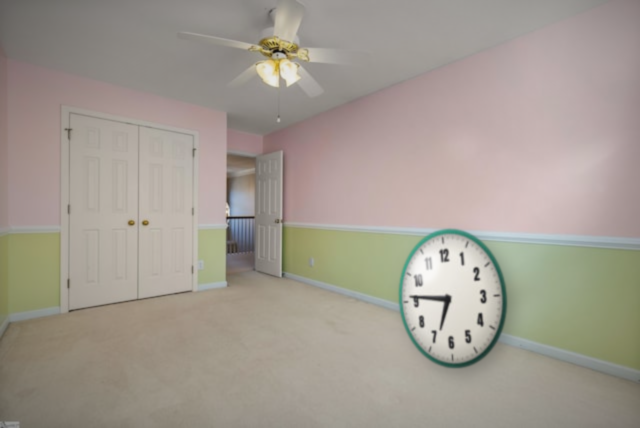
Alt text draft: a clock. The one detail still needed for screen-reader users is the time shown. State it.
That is 6:46
